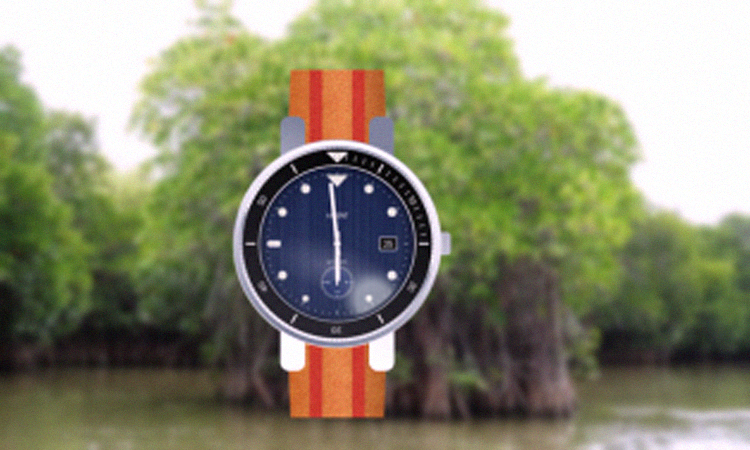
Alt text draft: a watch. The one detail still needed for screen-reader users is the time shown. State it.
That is 5:59
